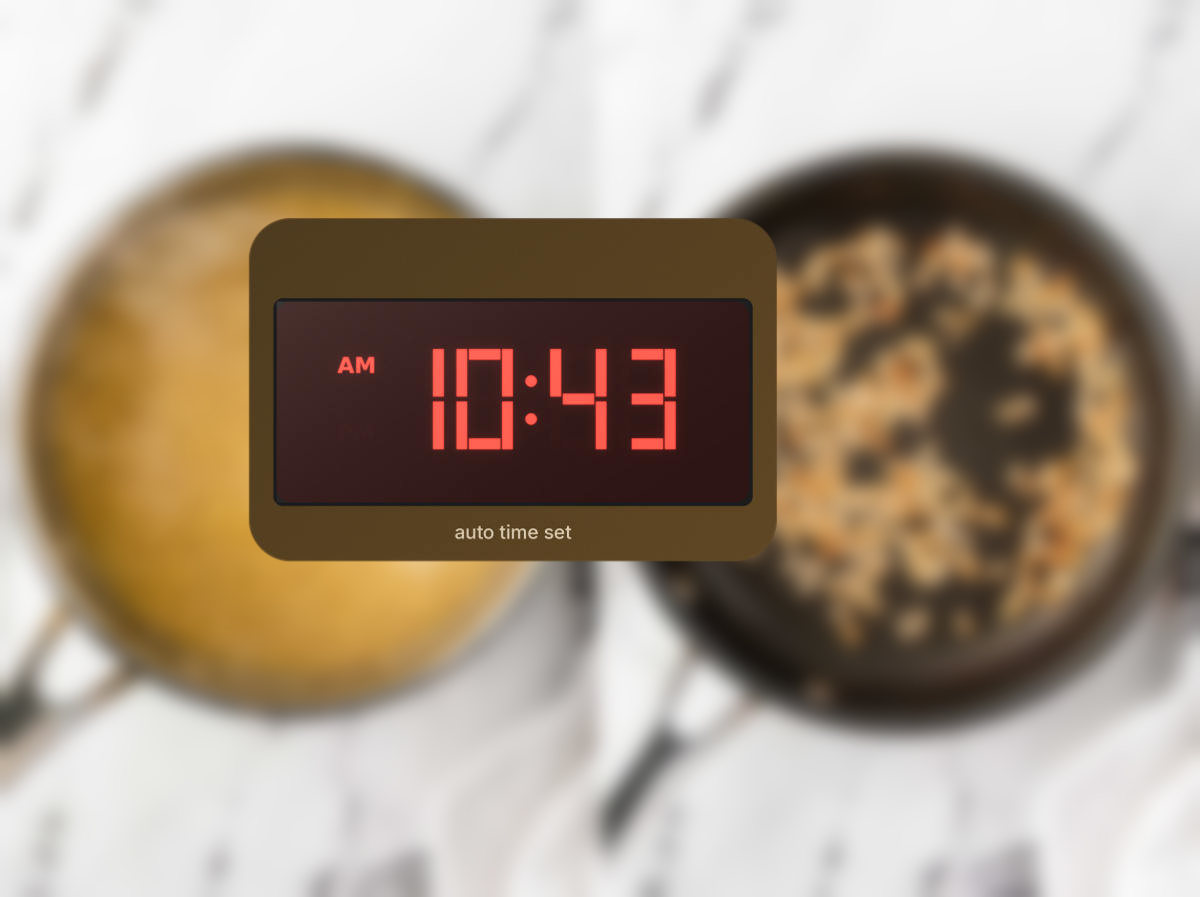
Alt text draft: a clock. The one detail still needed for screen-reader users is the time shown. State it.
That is 10:43
